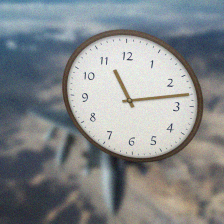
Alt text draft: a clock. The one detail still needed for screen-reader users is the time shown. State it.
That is 11:13
